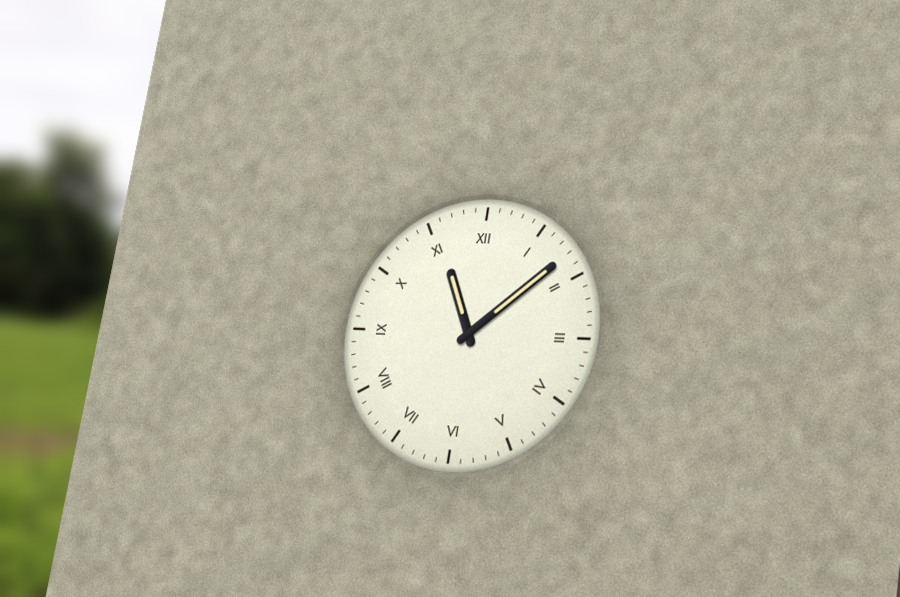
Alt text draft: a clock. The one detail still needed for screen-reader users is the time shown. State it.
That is 11:08
